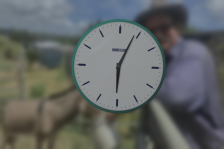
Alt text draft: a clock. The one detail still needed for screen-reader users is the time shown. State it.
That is 6:04
